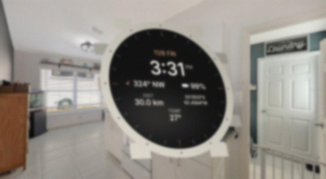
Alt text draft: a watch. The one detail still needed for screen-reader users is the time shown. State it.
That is 3:31
